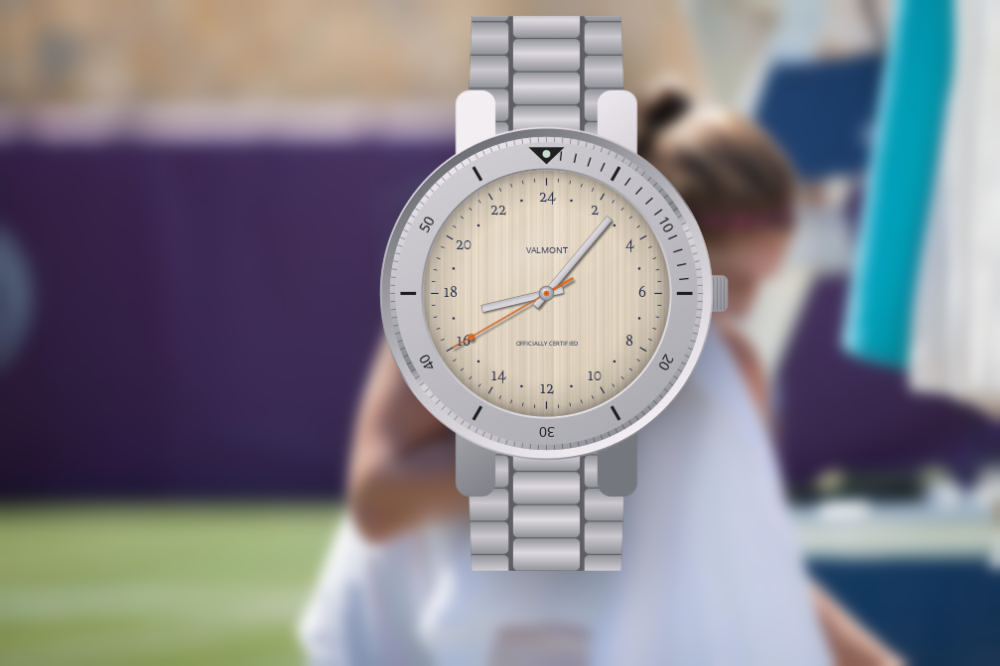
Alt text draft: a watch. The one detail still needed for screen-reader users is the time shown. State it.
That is 17:06:40
